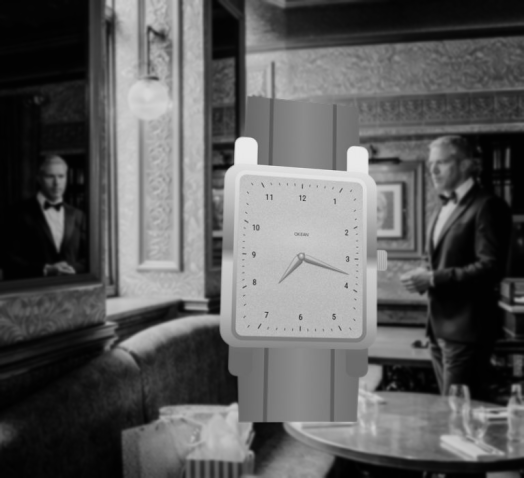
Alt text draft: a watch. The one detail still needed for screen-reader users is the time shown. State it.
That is 7:18
